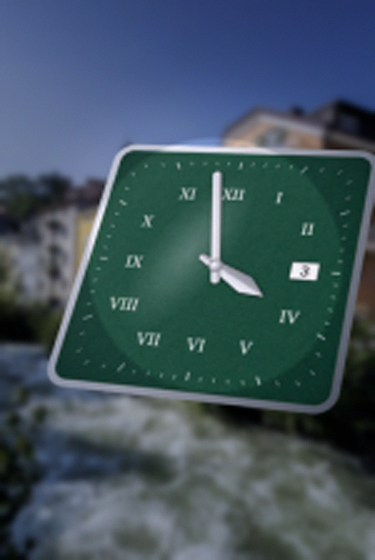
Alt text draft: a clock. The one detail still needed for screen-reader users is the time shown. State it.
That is 3:58
